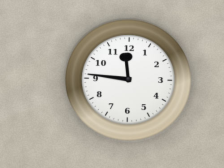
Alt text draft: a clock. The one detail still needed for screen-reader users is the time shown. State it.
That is 11:46
